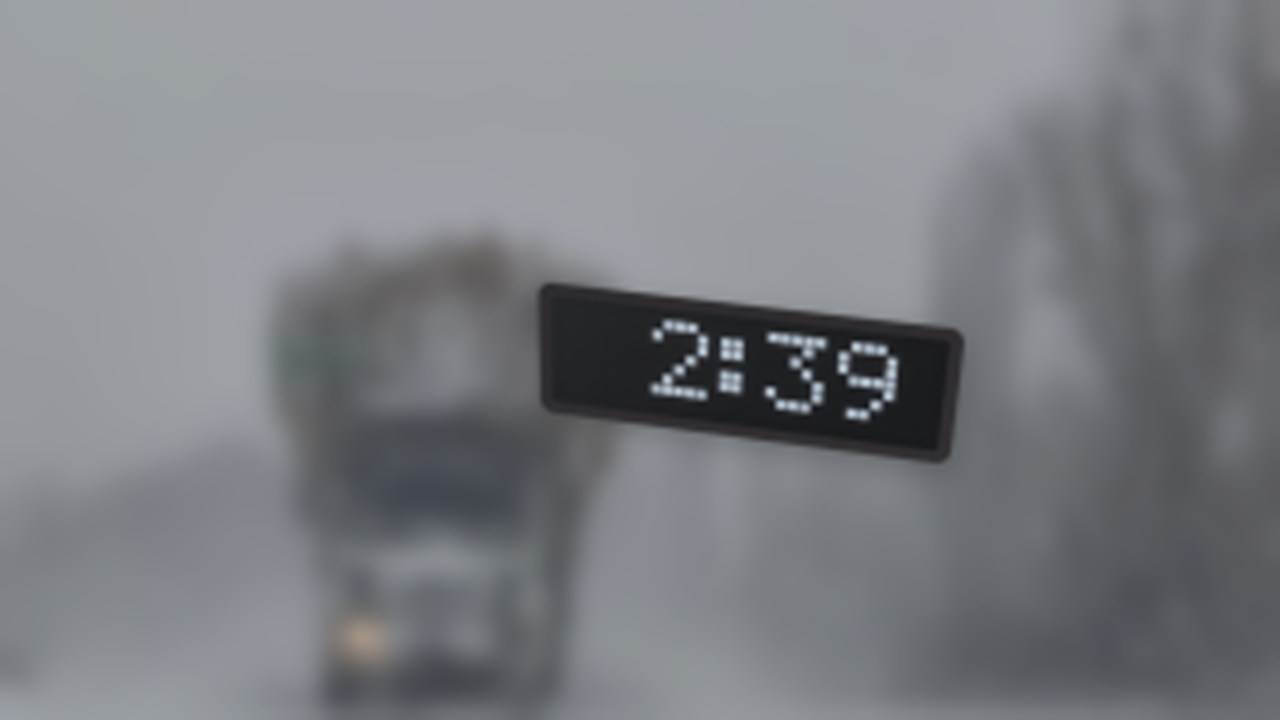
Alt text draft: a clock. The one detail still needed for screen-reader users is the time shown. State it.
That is 2:39
